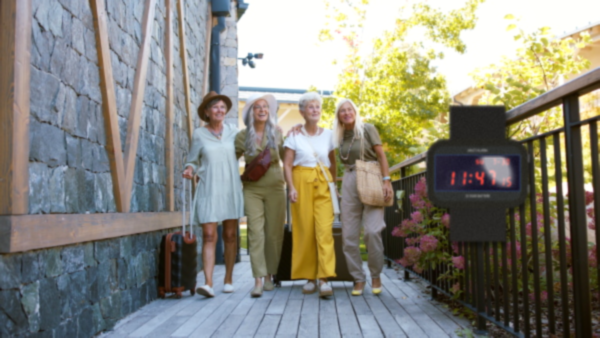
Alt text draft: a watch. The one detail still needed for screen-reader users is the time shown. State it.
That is 11:47
